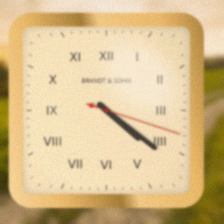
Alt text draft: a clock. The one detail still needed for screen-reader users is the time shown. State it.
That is 4:21:18
